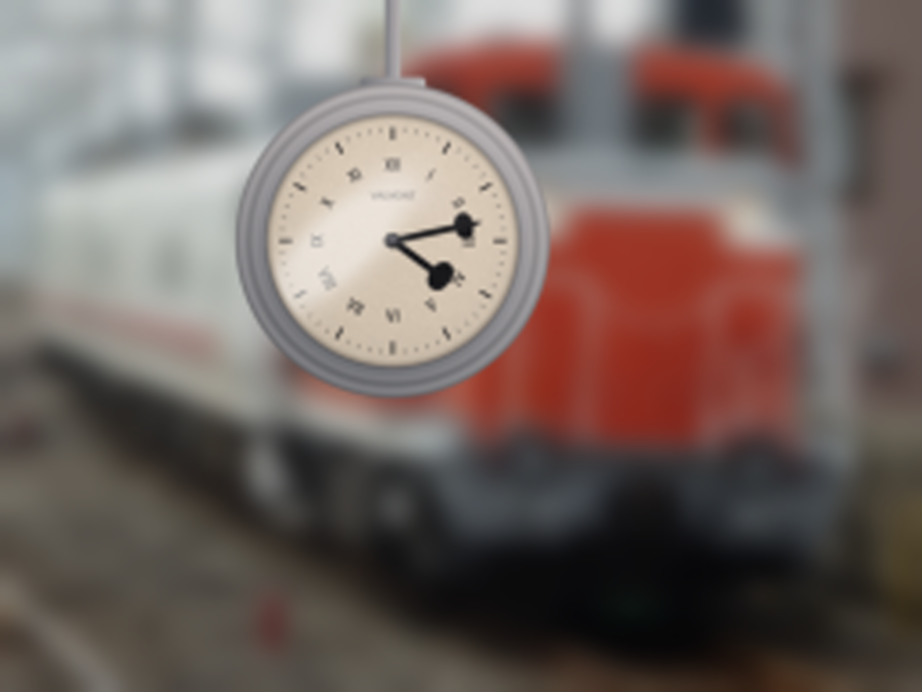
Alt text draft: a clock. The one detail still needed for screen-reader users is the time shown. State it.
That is 4:13
